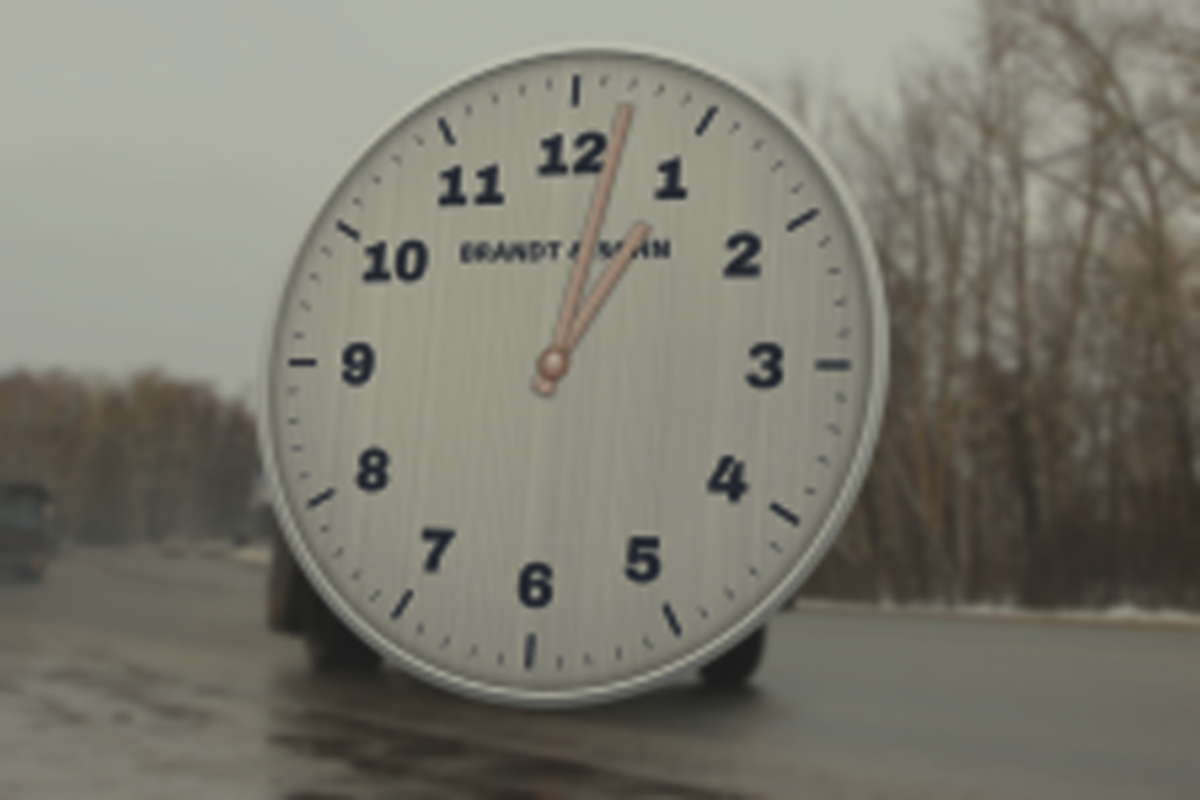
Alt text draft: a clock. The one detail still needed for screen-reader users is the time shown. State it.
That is 1:02
